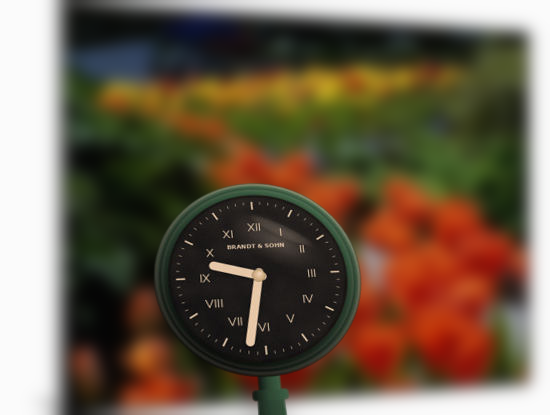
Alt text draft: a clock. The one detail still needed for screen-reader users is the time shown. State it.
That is 9:32
